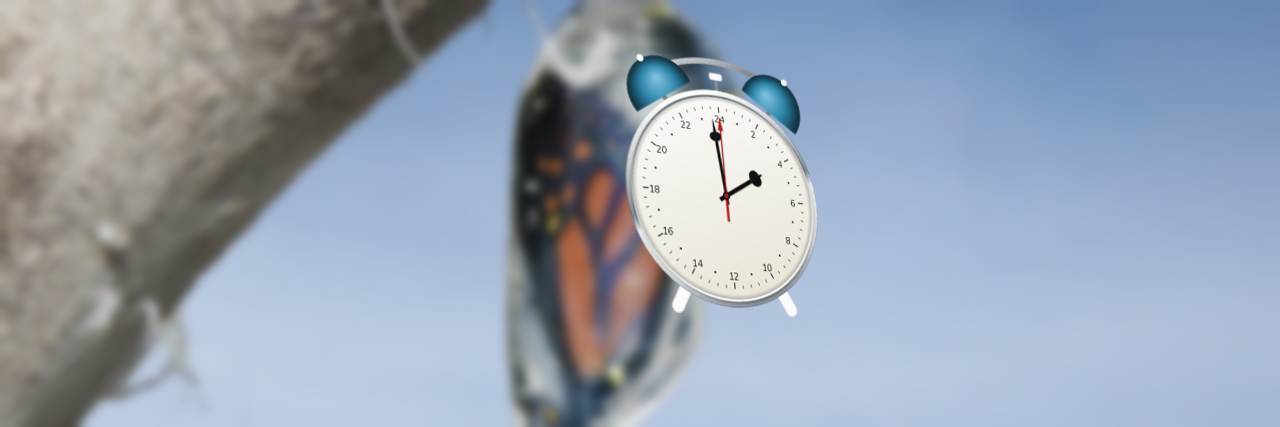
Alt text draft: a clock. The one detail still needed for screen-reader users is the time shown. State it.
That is 3:59:00
